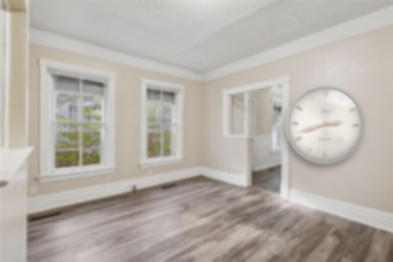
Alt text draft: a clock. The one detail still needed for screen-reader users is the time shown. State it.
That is 2:42
